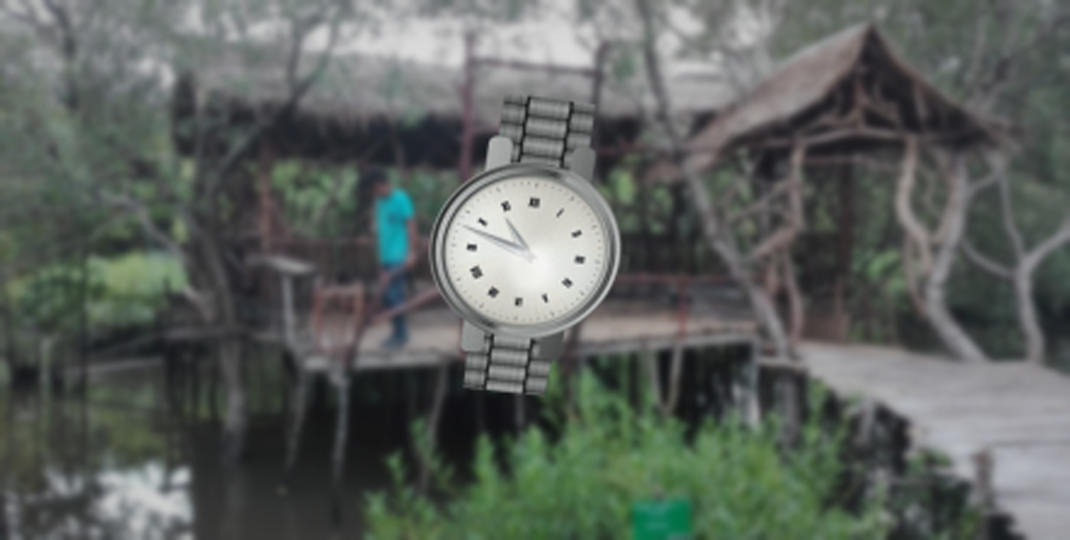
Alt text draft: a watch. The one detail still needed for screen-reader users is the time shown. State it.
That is 10:48
